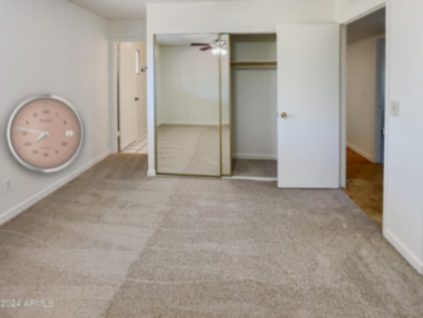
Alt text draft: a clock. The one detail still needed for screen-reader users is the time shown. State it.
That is 7:47
